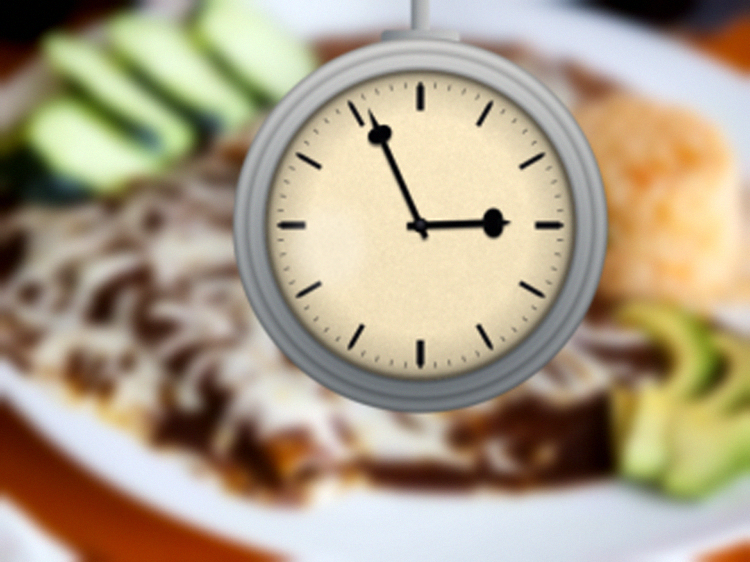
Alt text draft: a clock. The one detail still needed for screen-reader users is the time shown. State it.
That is 2:56
